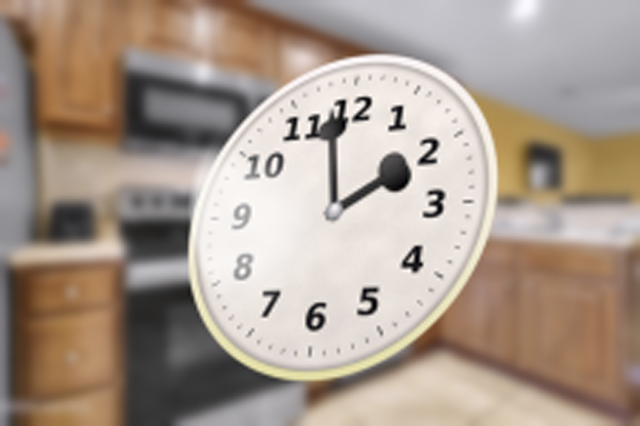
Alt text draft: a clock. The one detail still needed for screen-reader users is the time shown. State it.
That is 1:58
